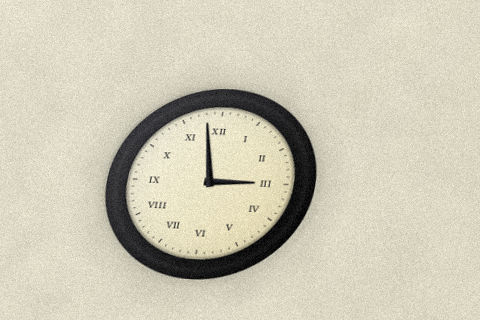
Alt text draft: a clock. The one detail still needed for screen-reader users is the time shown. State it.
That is 2:58
